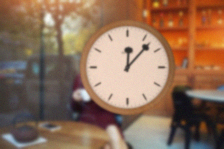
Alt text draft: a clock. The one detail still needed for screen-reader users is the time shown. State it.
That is 12:07
